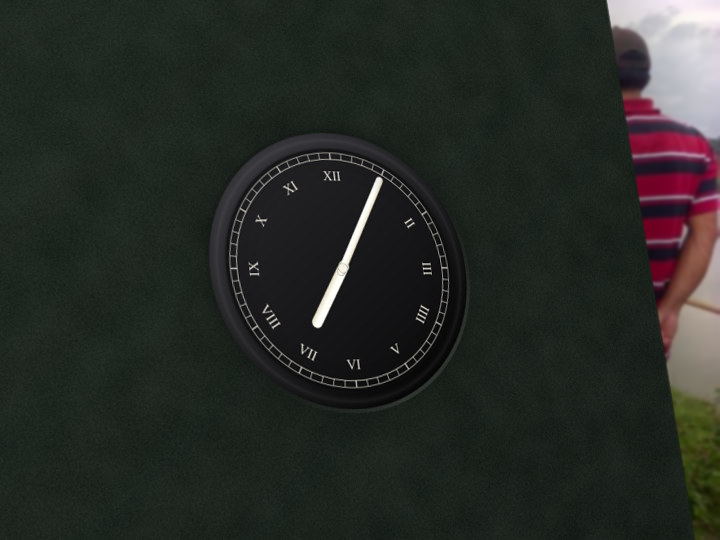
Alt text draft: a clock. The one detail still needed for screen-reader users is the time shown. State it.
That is 7:05
